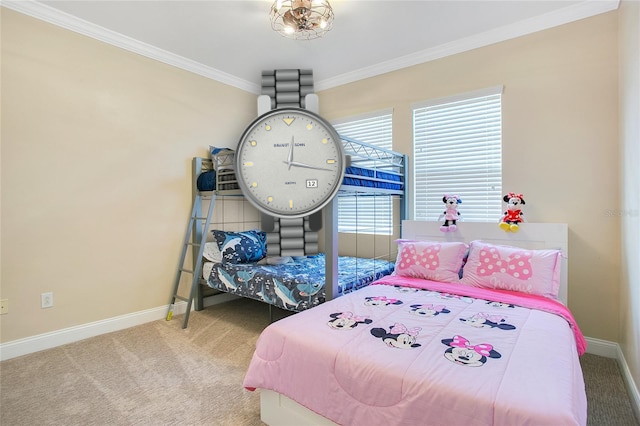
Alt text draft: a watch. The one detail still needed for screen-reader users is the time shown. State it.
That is 12:17
